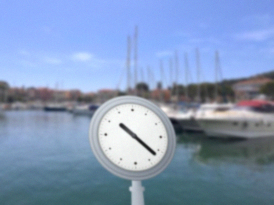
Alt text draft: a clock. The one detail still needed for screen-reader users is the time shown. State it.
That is 10:22
